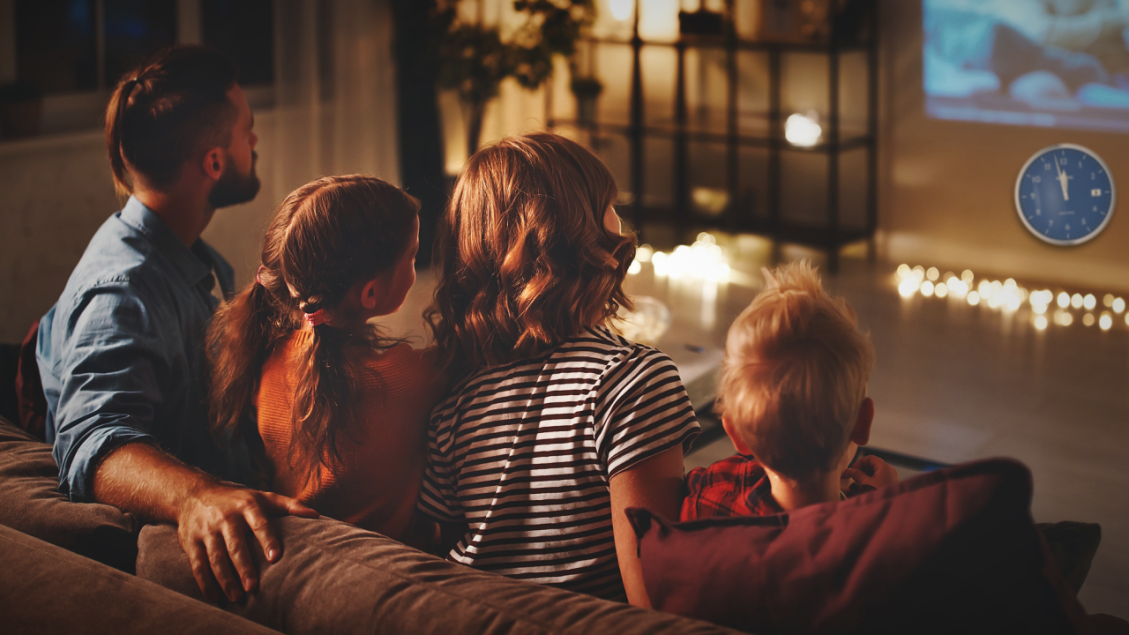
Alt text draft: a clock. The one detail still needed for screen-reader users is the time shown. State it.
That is 11:58
